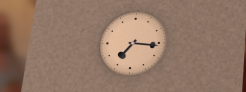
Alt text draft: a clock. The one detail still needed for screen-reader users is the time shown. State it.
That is 7:16
